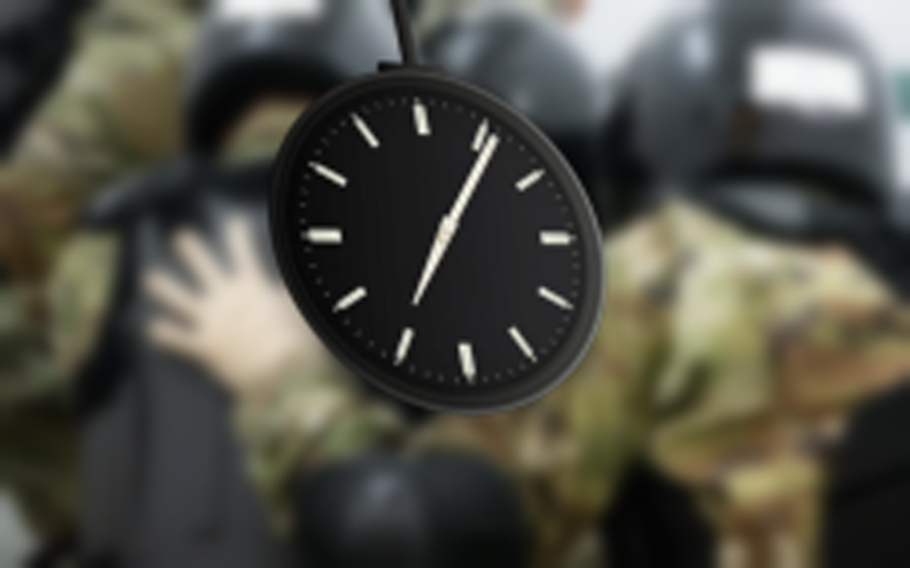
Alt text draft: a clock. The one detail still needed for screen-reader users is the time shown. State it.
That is 7:06
